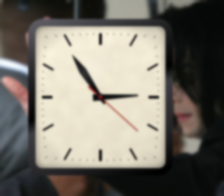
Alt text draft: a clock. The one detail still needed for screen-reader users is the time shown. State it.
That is 2:54:22
